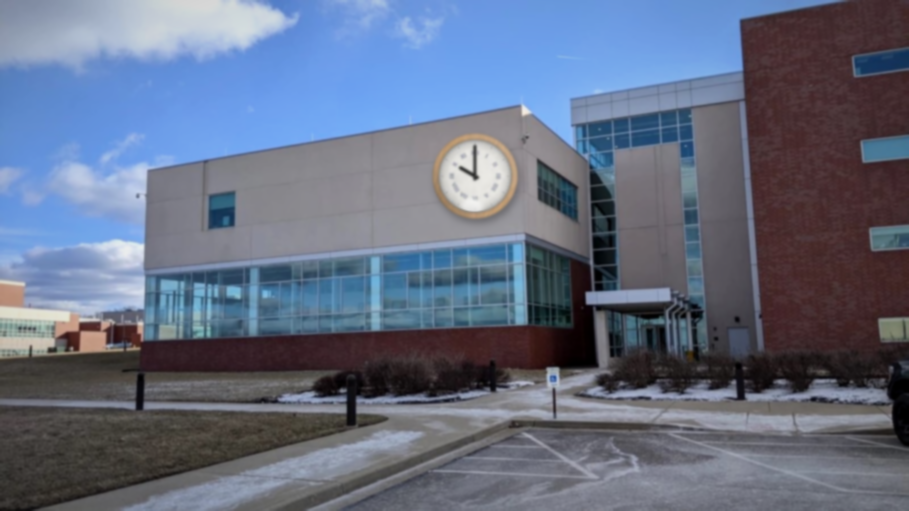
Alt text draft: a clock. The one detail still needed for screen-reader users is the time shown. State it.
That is 10:00
